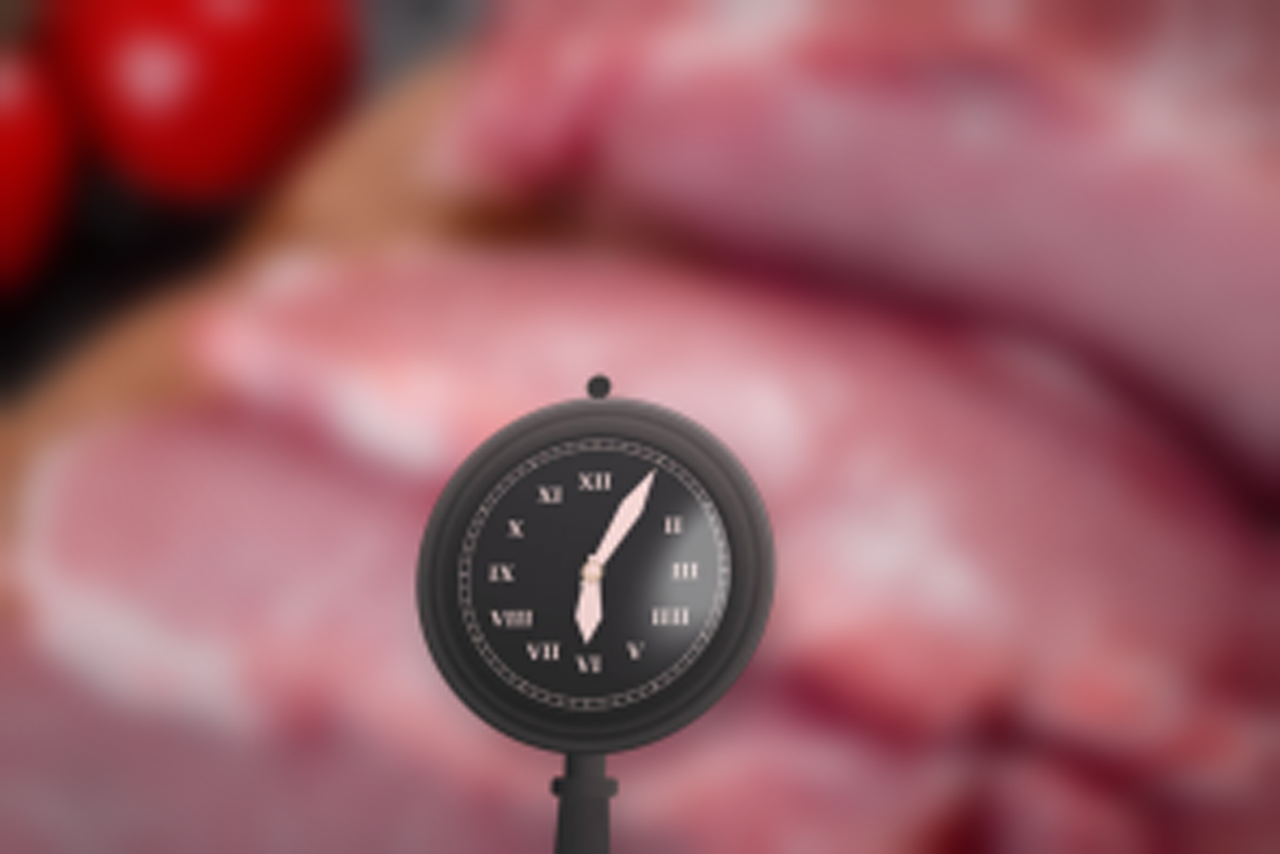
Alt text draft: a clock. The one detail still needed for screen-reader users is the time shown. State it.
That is 6:05
